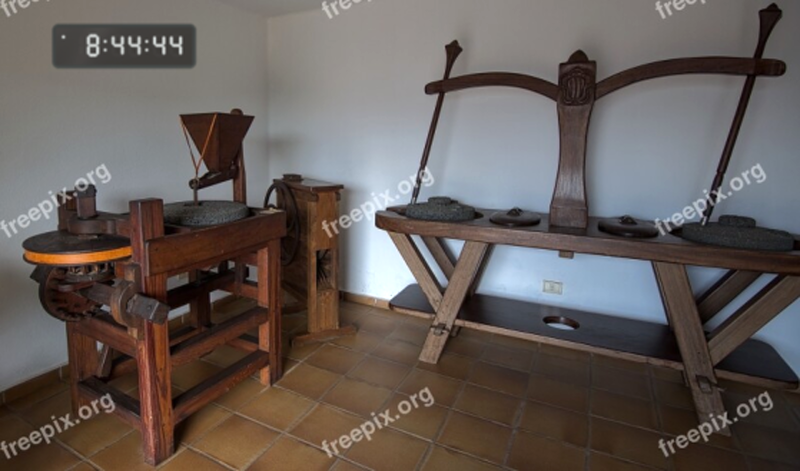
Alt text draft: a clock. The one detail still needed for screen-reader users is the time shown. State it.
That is 8:44:44
